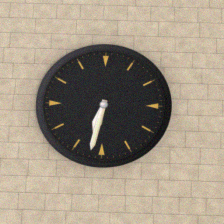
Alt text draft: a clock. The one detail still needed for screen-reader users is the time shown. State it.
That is 6:32
